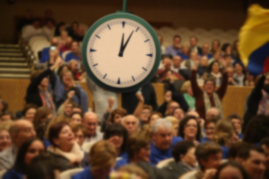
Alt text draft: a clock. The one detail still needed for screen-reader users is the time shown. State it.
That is 12:04
